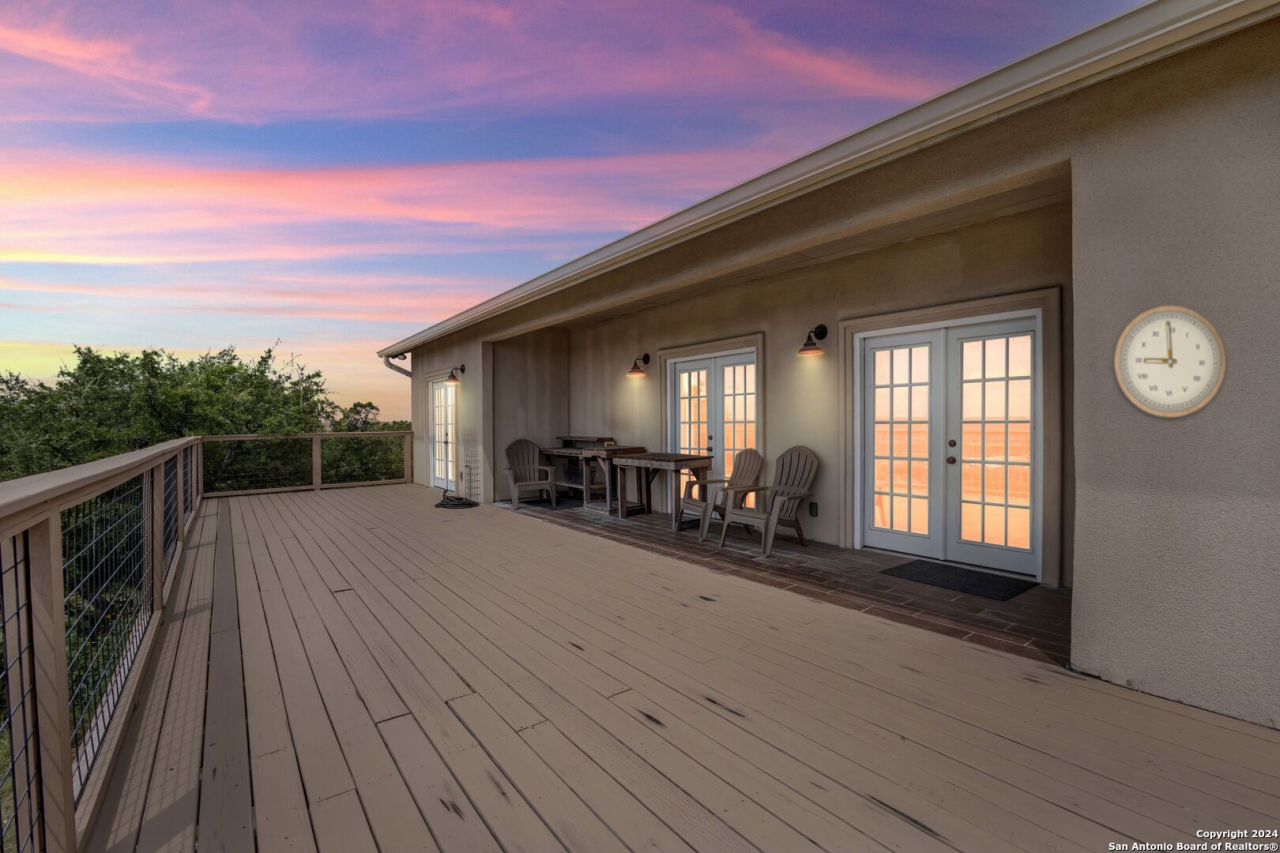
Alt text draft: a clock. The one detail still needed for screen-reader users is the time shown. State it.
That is 8:59
